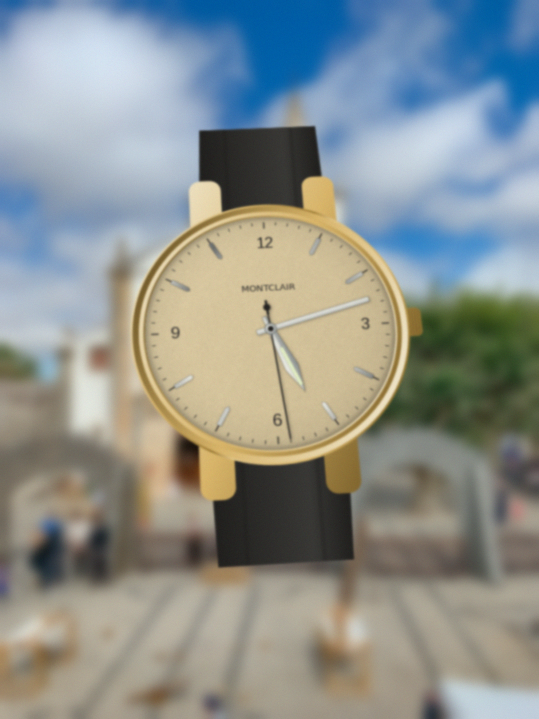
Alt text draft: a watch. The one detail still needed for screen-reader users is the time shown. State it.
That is 5:12:29
